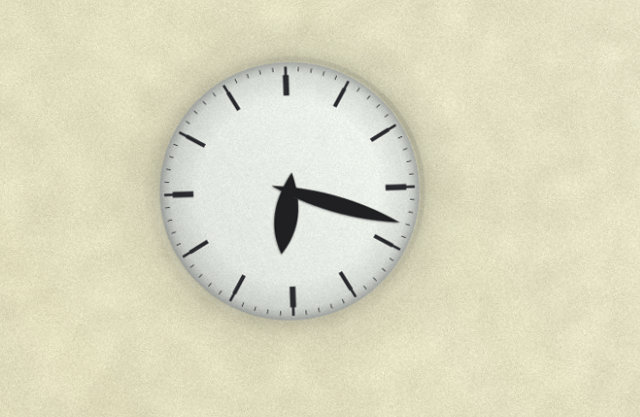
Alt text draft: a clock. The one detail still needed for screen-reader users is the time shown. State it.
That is 6:18
